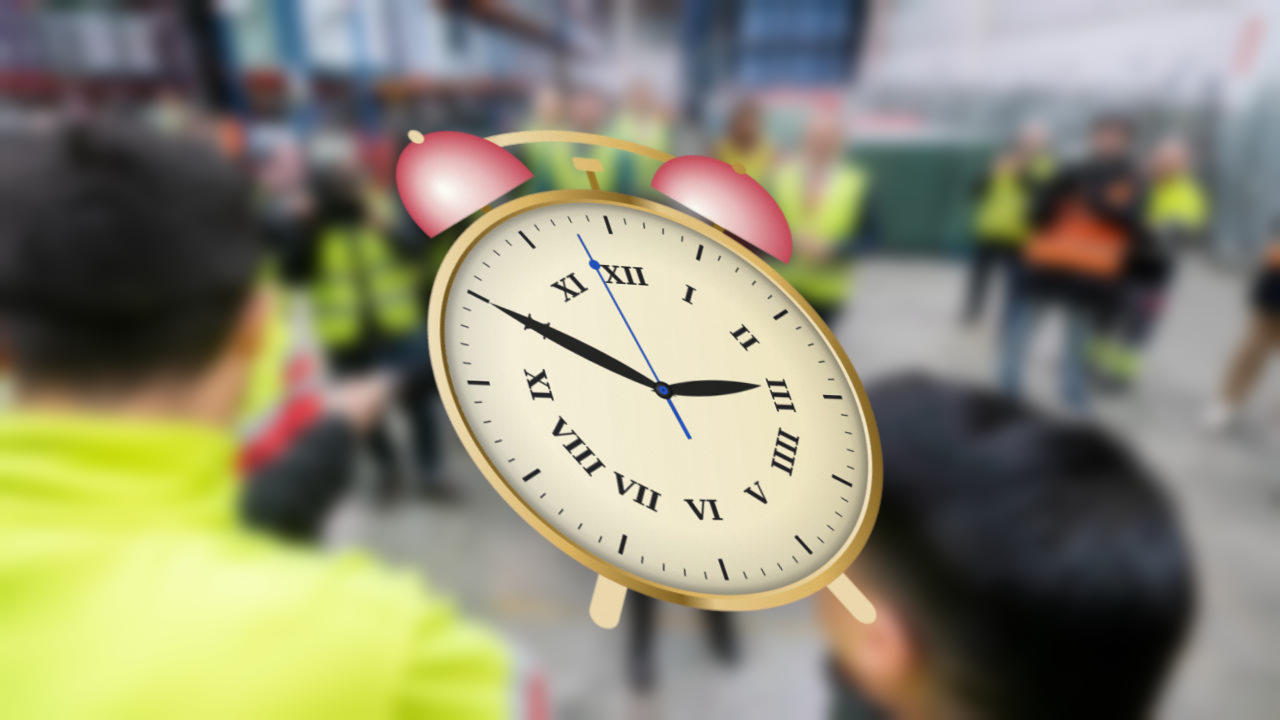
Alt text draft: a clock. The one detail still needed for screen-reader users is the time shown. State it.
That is 2:49:58
